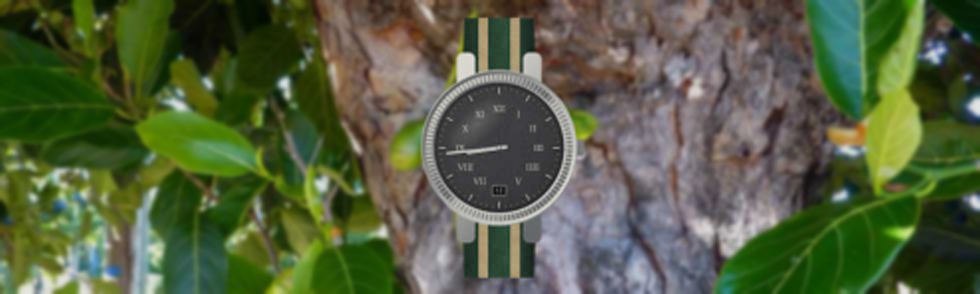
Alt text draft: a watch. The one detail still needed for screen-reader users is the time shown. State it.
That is 8:44
